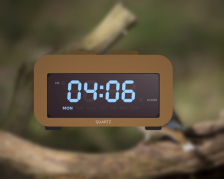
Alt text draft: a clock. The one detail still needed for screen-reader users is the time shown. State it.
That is 4:06
